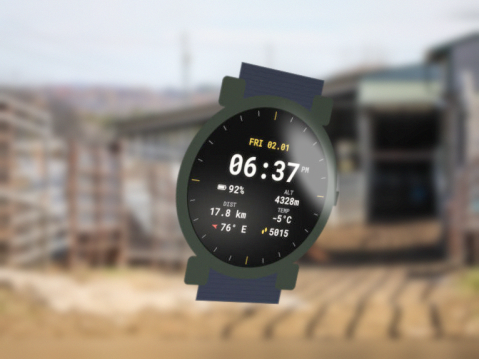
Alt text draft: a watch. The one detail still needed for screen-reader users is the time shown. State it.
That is 6:37
